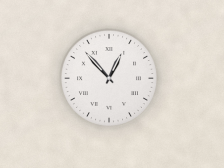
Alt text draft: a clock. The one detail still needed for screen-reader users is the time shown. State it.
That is 12:53
